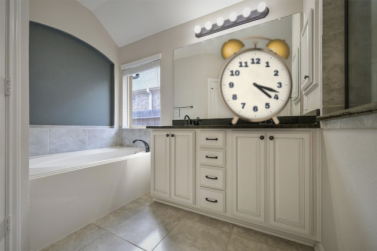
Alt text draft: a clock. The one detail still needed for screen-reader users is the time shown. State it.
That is 4:18
